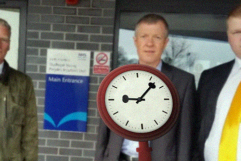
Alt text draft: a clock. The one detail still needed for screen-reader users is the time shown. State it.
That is 9:07
